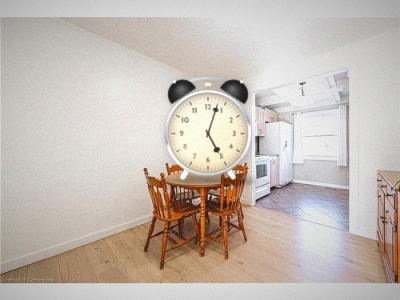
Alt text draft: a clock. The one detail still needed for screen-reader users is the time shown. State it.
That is 5:03
